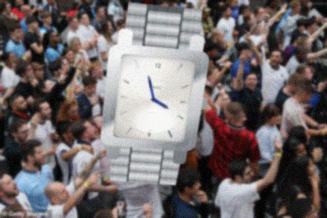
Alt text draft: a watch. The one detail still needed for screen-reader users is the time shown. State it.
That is 3:57
